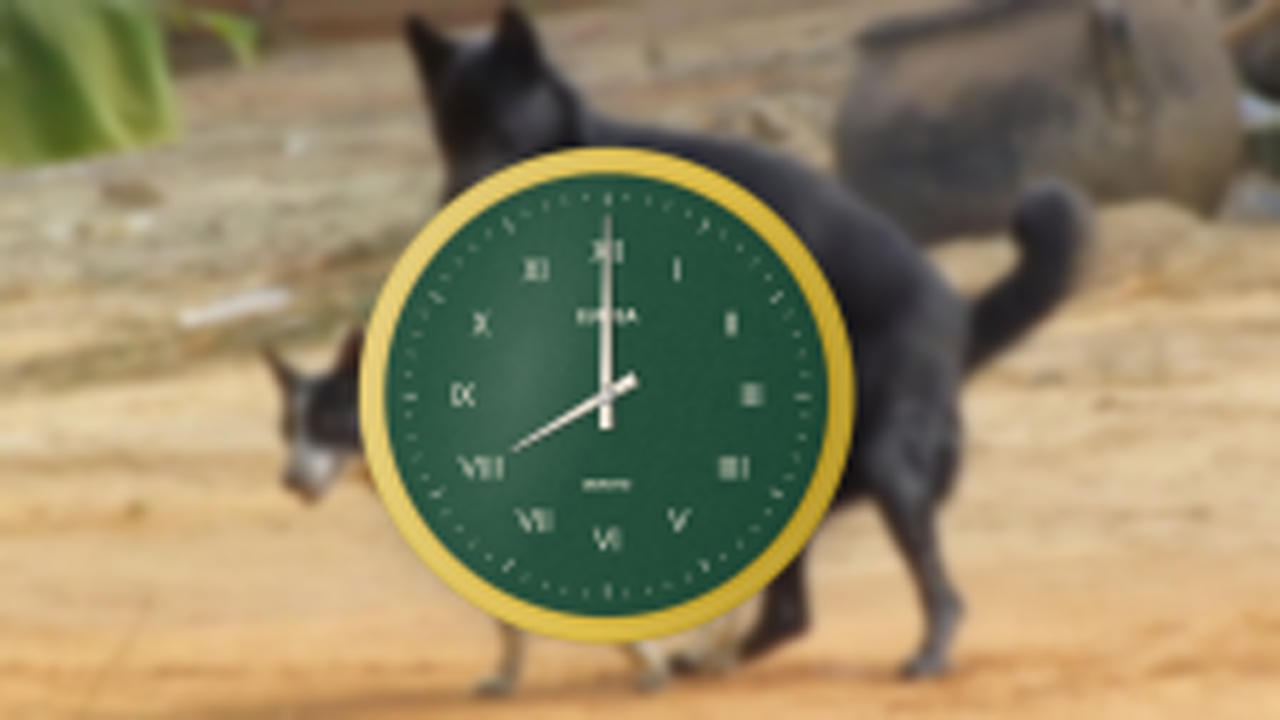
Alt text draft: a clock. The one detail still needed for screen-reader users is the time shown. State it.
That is 8:00
